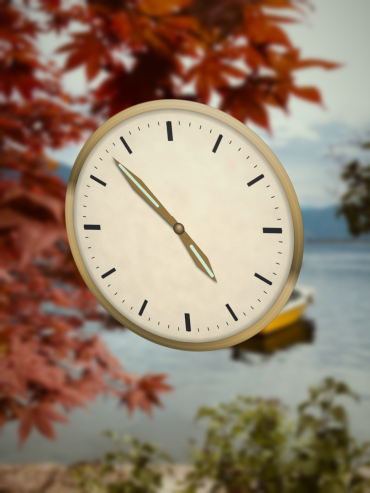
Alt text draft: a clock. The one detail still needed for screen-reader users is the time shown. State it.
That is 4:53
